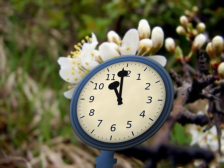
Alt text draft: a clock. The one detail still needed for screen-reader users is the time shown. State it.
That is 10:59
